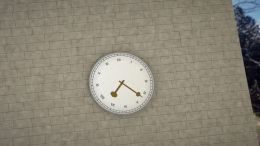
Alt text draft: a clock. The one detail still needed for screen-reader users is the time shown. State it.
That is 7:22
